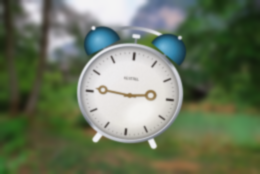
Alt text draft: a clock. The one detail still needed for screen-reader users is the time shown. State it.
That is 2:46
